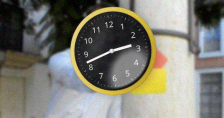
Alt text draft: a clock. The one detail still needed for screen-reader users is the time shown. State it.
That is 2:42
